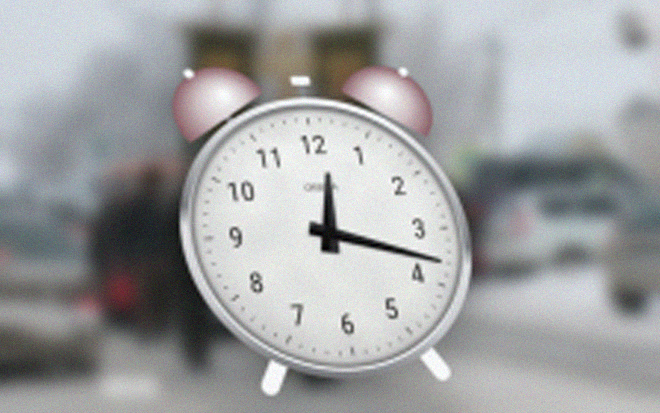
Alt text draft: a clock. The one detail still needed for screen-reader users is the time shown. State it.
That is 12:18
